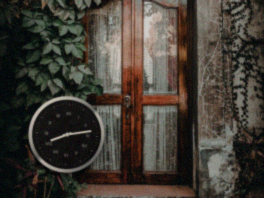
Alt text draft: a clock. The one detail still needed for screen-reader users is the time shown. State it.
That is 8:13
